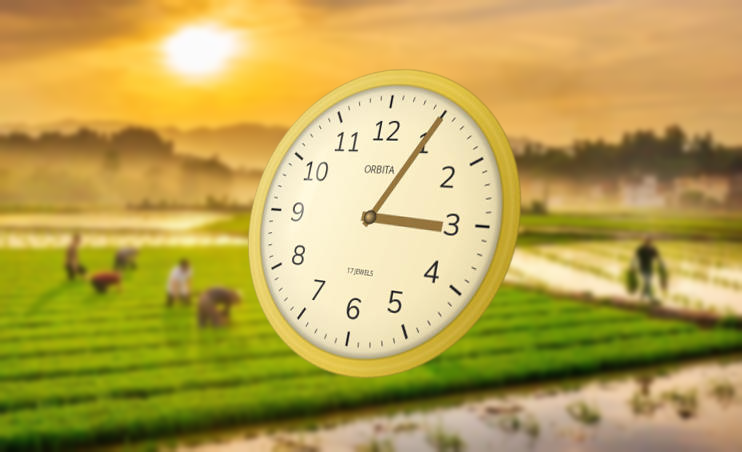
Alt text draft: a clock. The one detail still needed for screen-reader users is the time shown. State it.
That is 3:05
